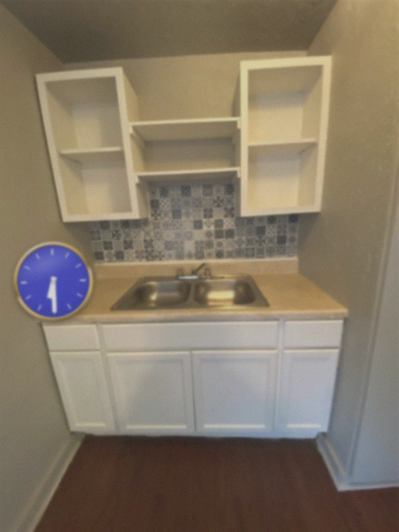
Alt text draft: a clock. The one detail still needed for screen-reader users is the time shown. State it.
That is 6:30
